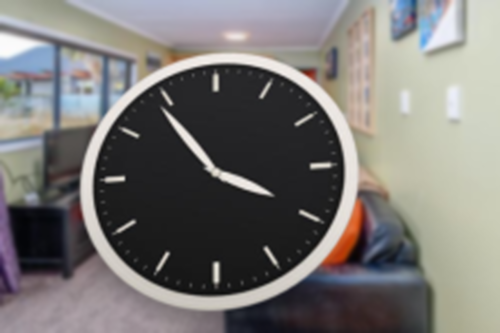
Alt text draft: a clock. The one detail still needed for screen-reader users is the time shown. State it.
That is 3:54
